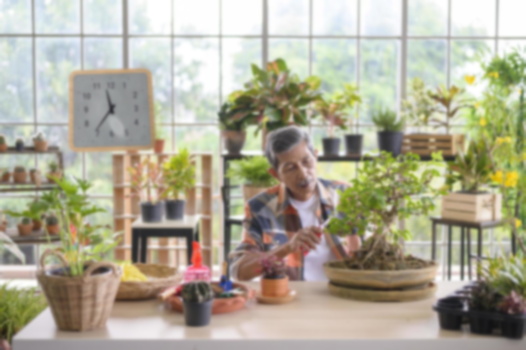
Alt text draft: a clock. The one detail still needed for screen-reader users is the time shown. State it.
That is 11:36
